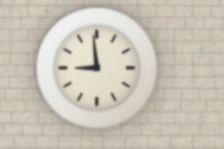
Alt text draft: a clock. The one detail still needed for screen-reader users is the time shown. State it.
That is 8:59
